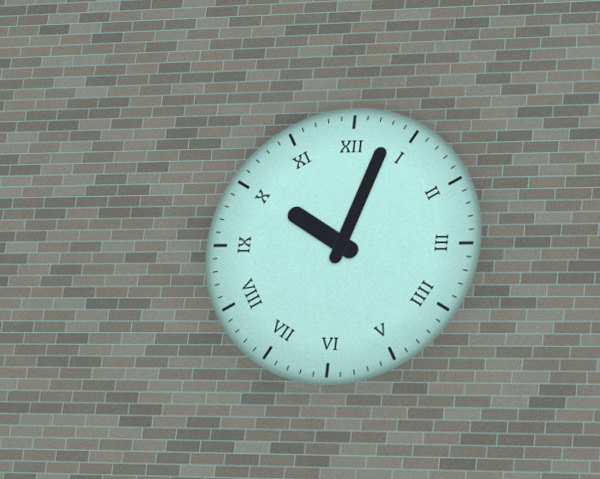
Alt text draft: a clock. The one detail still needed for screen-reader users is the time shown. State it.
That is 10:03
